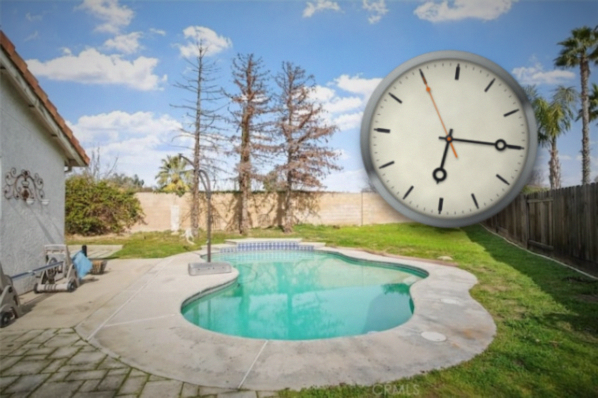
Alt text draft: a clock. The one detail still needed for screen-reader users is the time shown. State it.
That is 6:14:55
